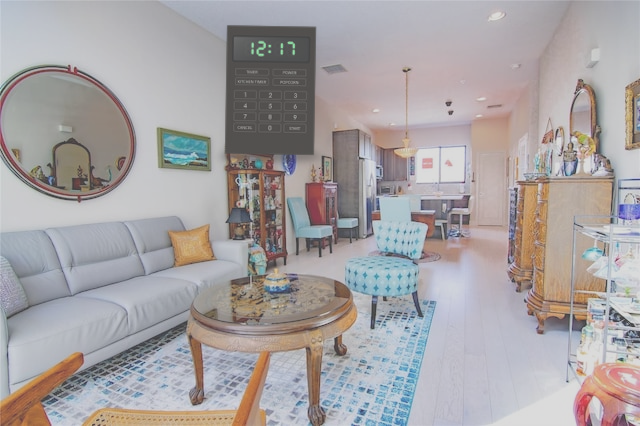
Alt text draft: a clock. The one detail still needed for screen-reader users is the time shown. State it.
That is 12:17
